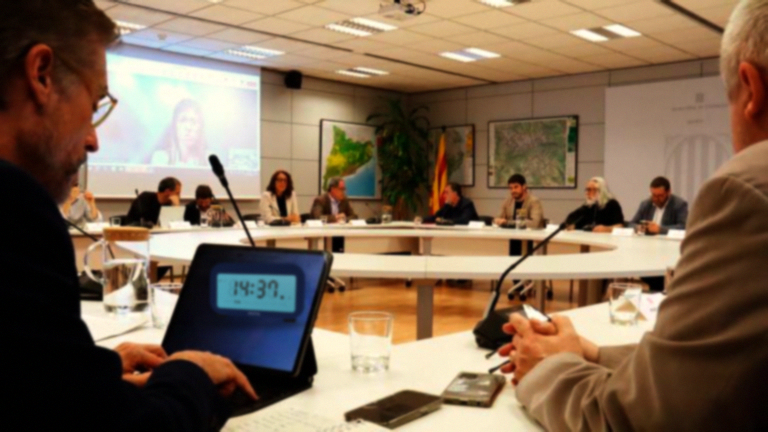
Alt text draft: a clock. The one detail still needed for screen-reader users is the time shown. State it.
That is 14:37
